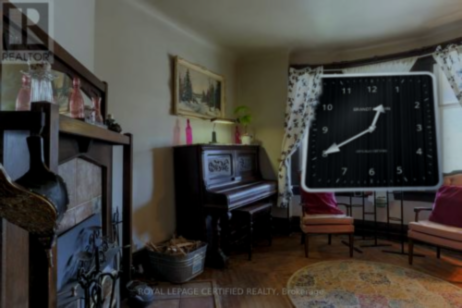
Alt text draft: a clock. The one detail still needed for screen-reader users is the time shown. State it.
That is 12:40
